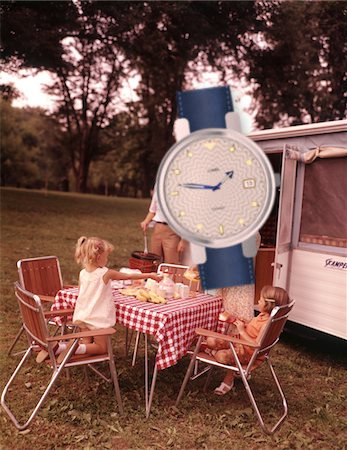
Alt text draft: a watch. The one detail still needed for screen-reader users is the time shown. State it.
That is 1:47
